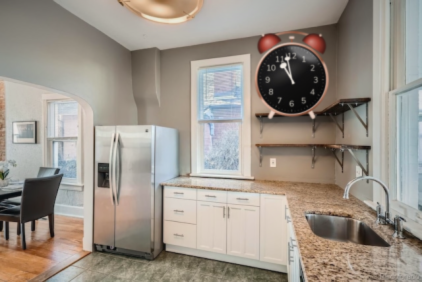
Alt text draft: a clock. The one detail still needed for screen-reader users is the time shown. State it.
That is 10:58
